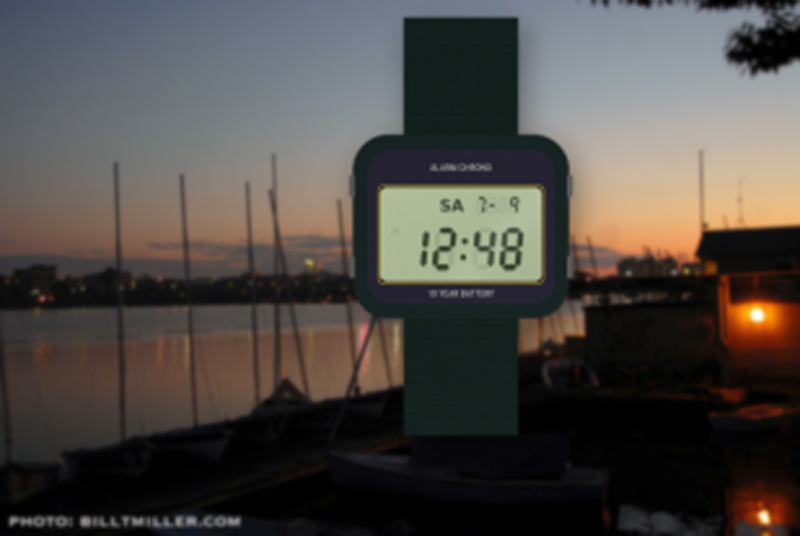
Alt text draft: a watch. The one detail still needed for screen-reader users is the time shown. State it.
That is 12:48
